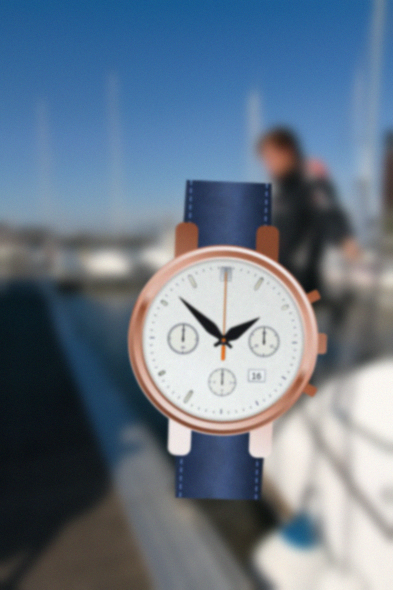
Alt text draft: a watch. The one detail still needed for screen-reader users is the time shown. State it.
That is 1:52
